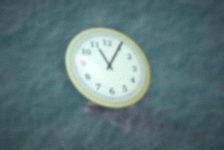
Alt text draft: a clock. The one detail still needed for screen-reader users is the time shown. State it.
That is 11:05
